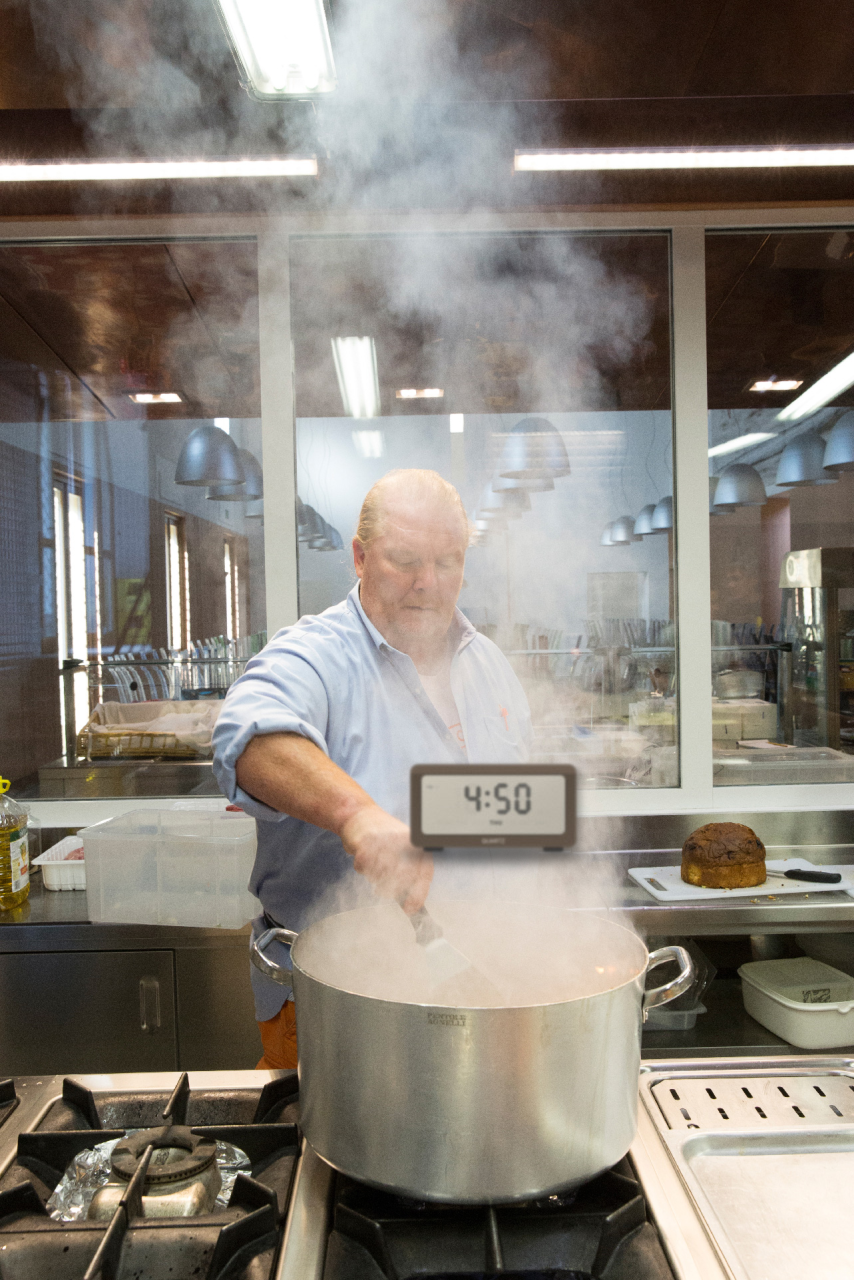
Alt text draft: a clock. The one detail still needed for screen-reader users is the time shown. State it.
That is 4:50
